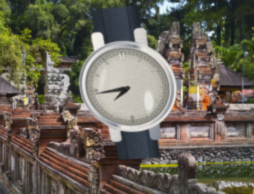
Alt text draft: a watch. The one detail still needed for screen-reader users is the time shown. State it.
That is 7:44
